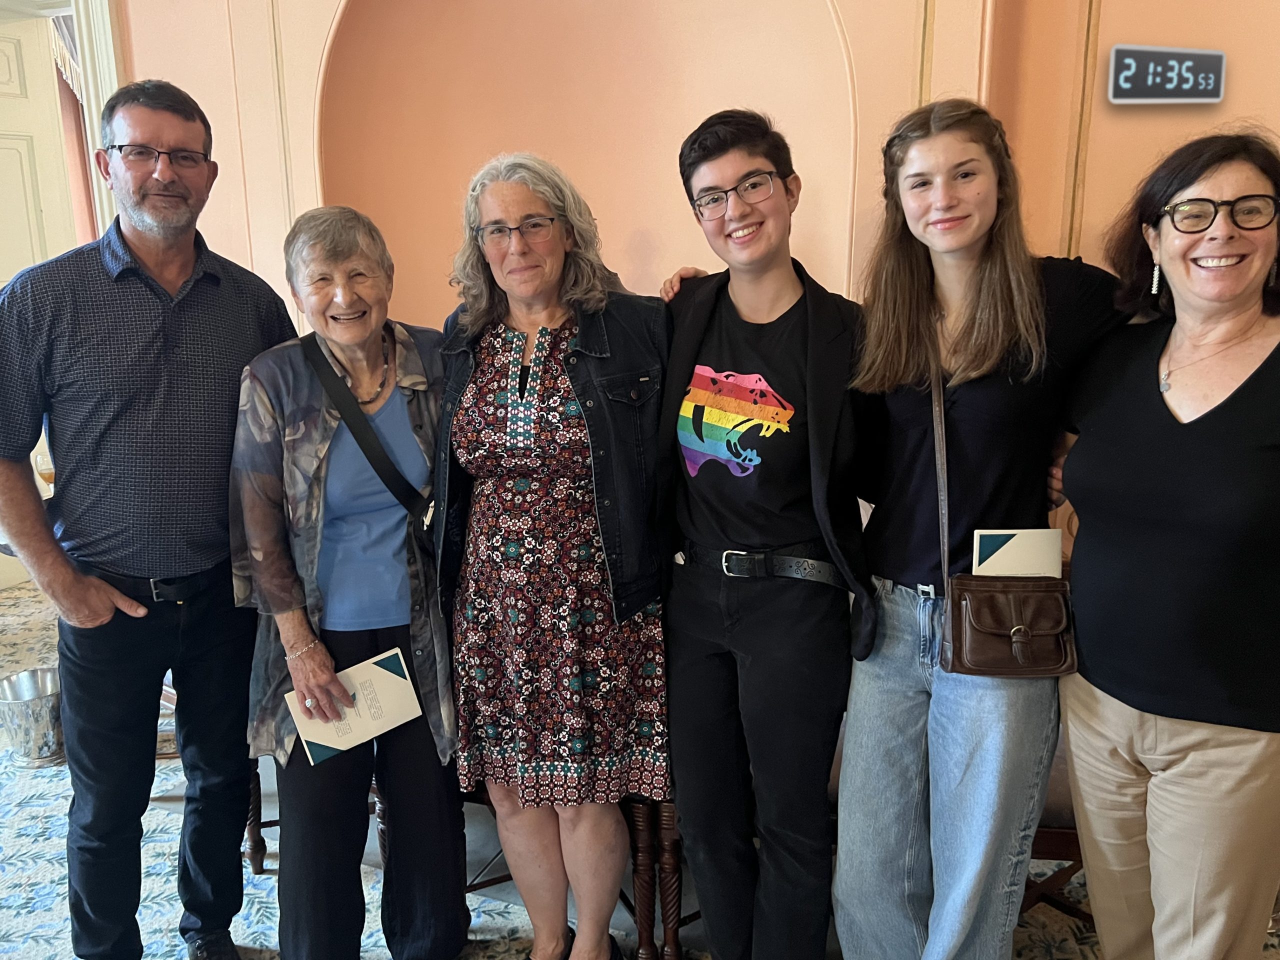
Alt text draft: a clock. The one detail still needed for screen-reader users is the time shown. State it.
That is 21:35:53
